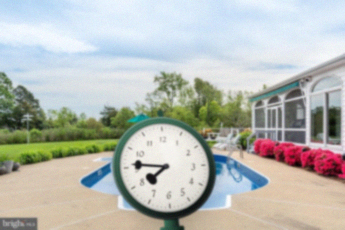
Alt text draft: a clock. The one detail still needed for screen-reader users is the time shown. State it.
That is 7:46
